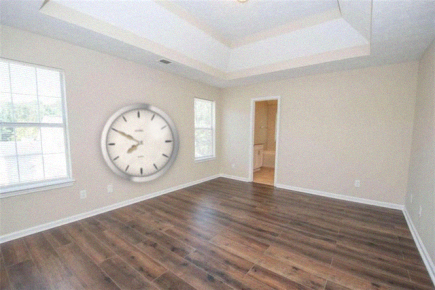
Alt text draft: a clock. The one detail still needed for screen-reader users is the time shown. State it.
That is 7:50
